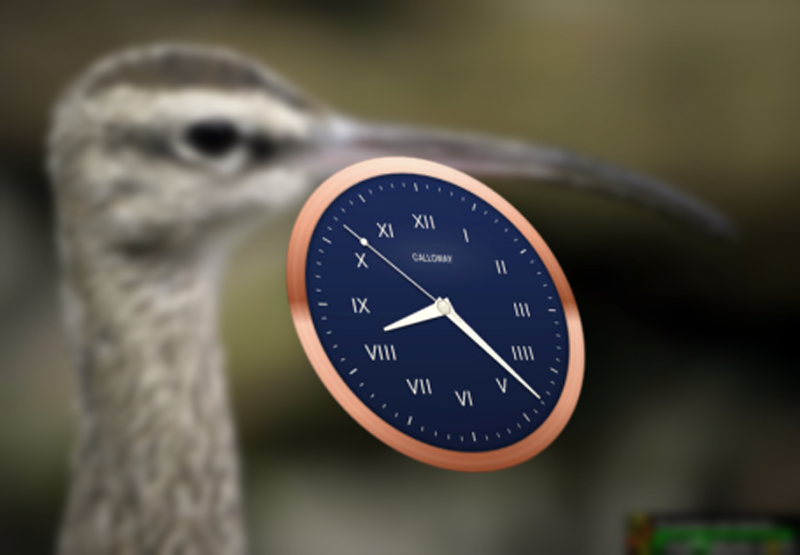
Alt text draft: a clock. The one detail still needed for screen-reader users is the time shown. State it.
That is 8:22:52
